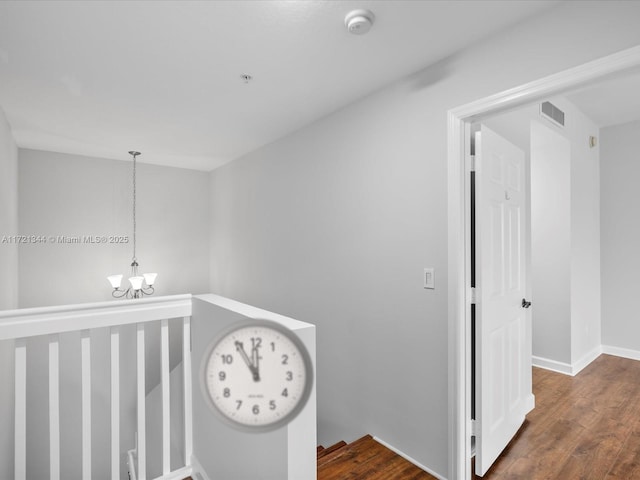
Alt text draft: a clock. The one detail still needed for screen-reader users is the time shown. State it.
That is 11:55
